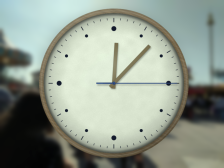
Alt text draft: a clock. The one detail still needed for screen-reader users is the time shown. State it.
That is 12:07:15
